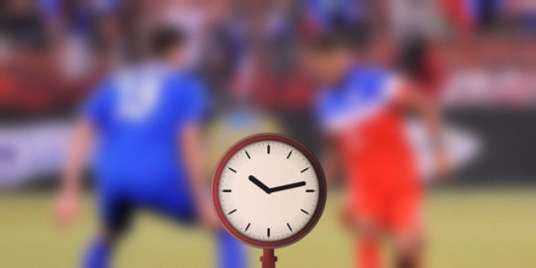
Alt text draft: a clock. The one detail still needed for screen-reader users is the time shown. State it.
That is 10:13
